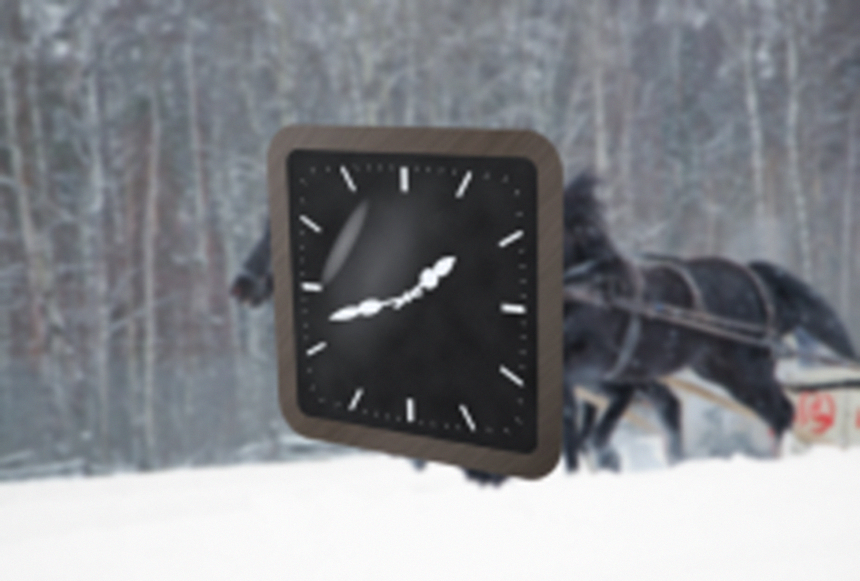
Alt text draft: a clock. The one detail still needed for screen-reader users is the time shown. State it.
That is 1:42
